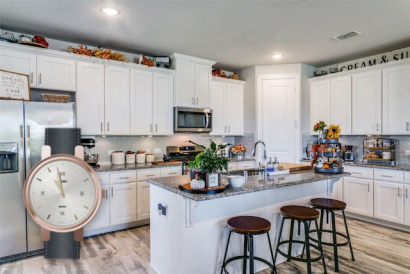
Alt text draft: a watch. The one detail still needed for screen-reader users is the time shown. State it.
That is 10:58
